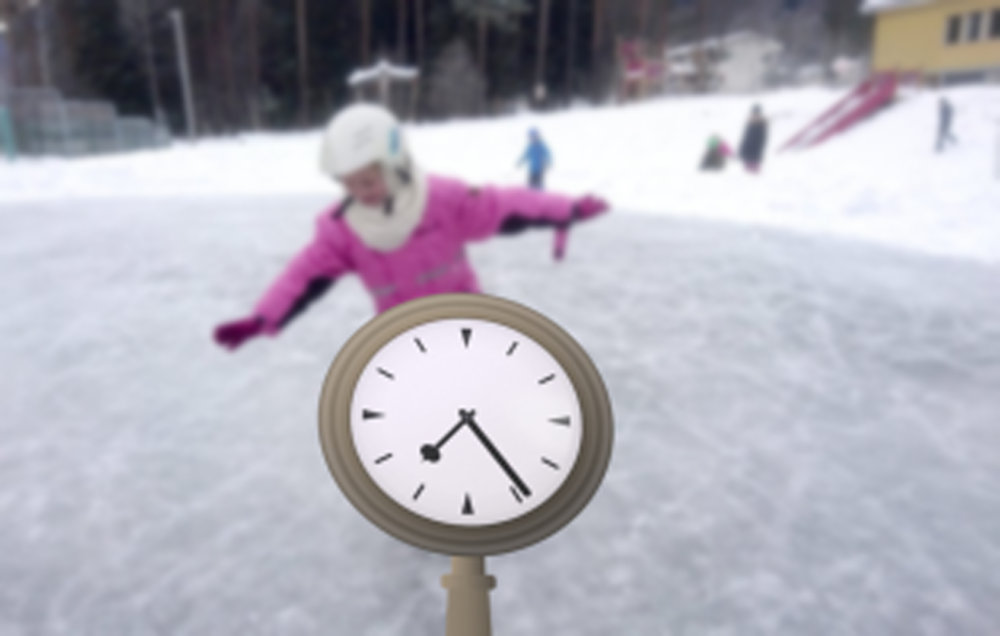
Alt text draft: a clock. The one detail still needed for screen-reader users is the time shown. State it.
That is 7:24
